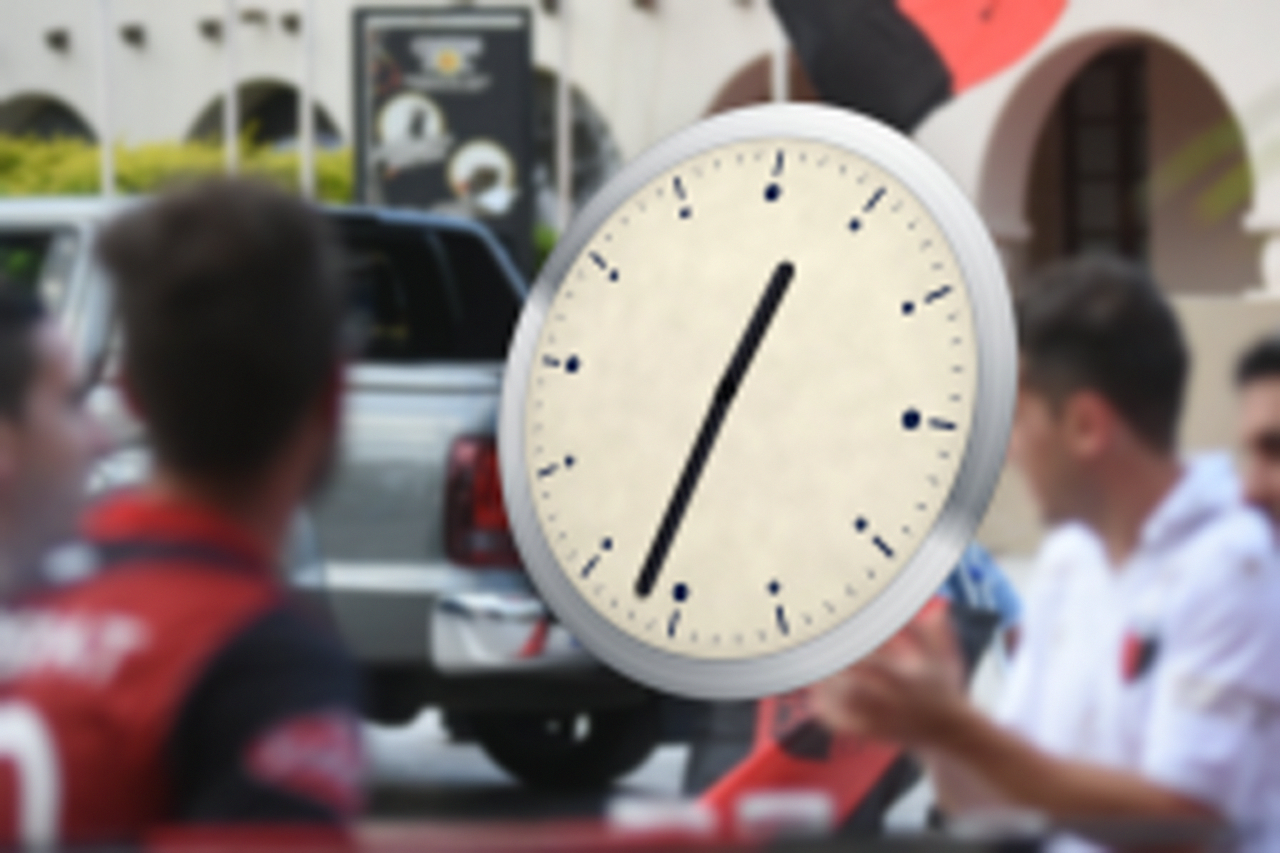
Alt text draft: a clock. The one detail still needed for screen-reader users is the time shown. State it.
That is 12:32
